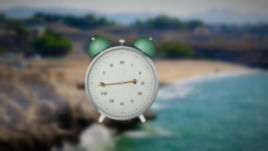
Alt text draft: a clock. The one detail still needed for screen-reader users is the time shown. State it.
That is 2:44
